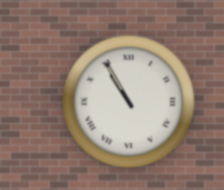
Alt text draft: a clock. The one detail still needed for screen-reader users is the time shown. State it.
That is 10:55
